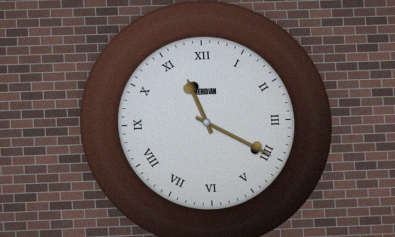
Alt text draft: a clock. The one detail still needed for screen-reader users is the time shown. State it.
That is 11:20
